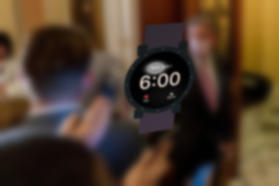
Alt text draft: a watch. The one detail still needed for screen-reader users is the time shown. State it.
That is 6:00
